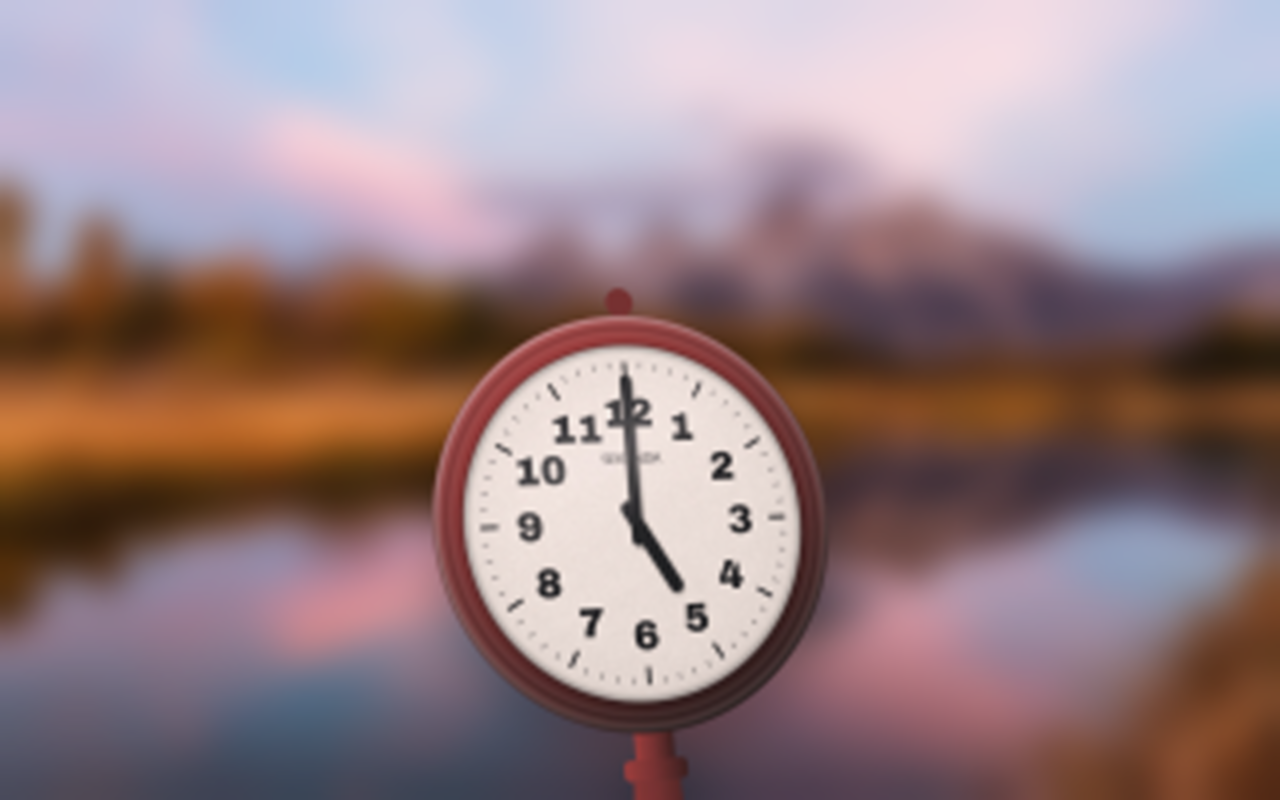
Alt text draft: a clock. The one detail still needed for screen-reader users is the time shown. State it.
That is 5:00
